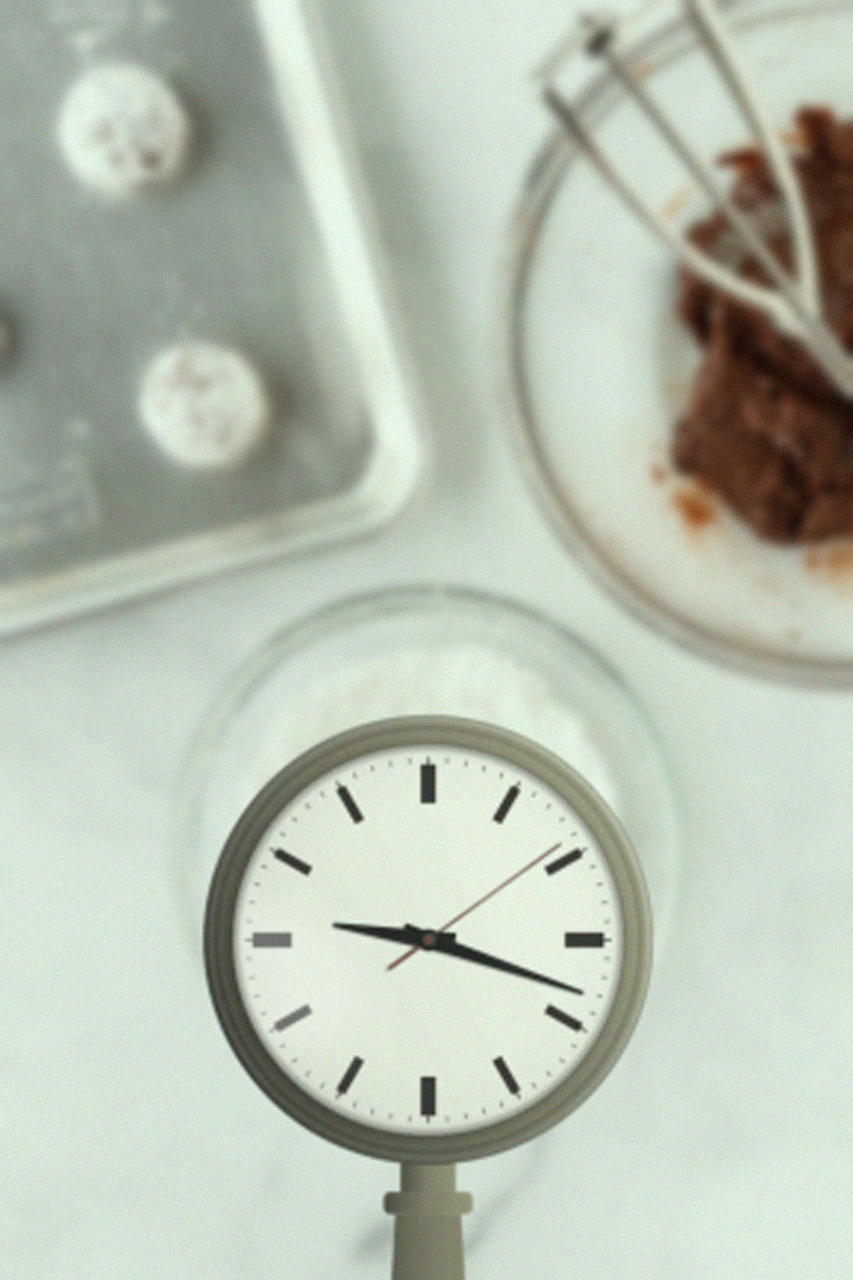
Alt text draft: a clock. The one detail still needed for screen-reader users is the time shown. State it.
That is 9:18:09
